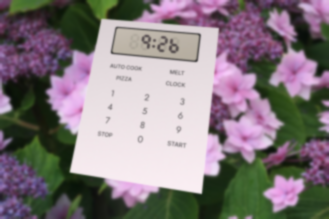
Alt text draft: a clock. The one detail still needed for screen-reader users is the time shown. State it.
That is 9:26
